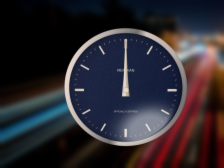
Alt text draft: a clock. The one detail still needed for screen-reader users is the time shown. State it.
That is 12:00
